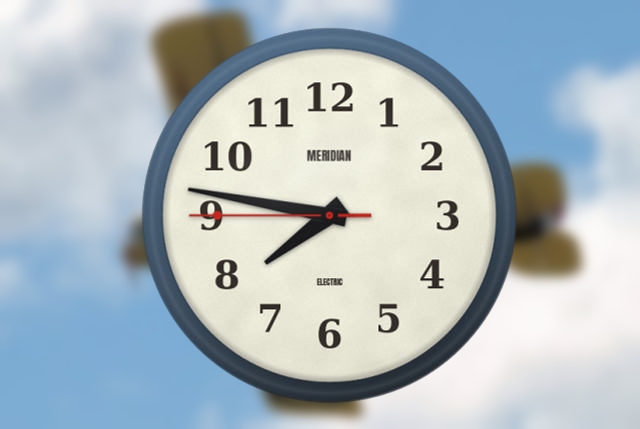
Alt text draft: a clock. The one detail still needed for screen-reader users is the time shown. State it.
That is 7:46:45
